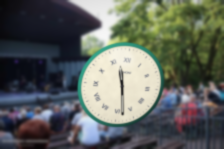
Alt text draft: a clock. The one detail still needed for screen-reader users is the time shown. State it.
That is 11:28
